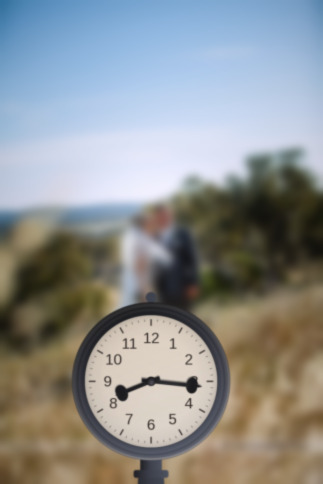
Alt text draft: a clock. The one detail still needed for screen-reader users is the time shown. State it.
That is 8:16
